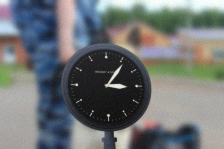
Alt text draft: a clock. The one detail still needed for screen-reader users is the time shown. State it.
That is 3:06
